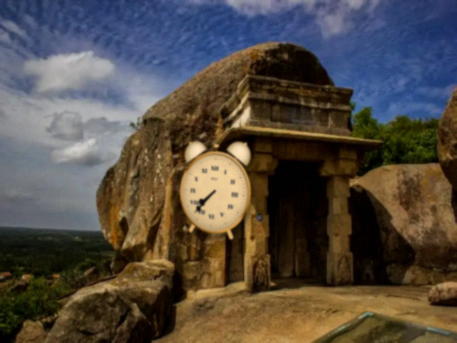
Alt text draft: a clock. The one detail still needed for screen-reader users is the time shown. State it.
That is 7:37
